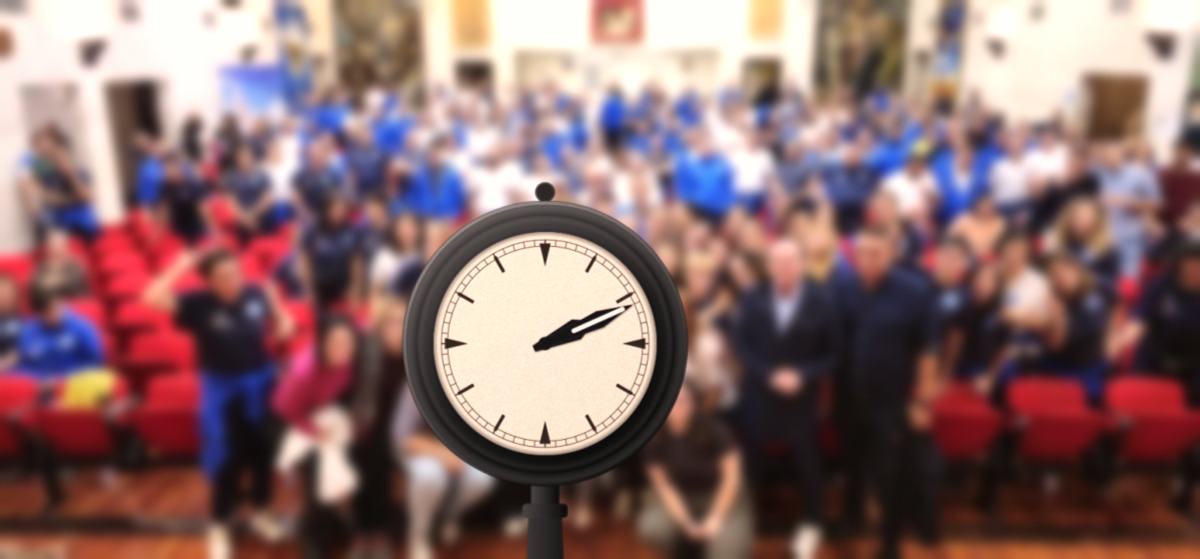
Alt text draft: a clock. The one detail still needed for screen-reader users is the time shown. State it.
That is 2:11
